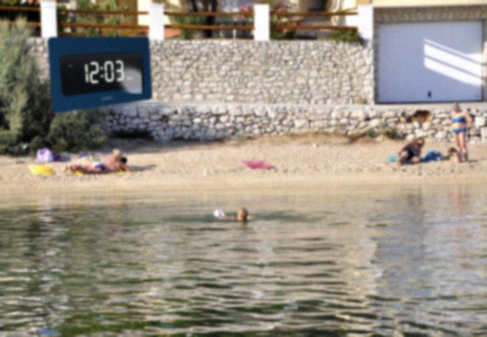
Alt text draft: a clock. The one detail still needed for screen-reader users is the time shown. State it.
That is 12:03
